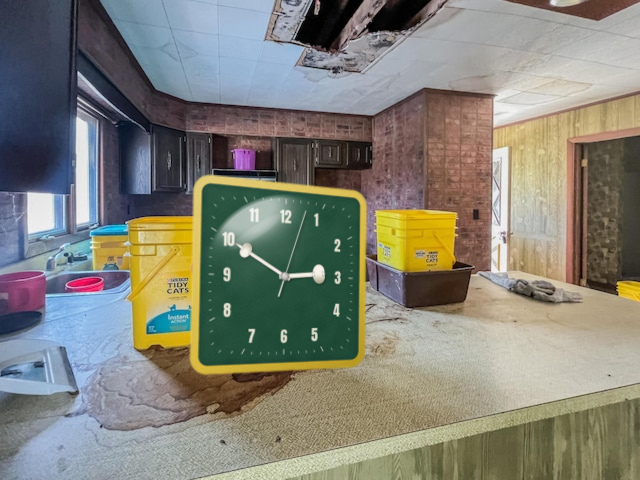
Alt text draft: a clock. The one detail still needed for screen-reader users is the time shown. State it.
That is 2:50:03
